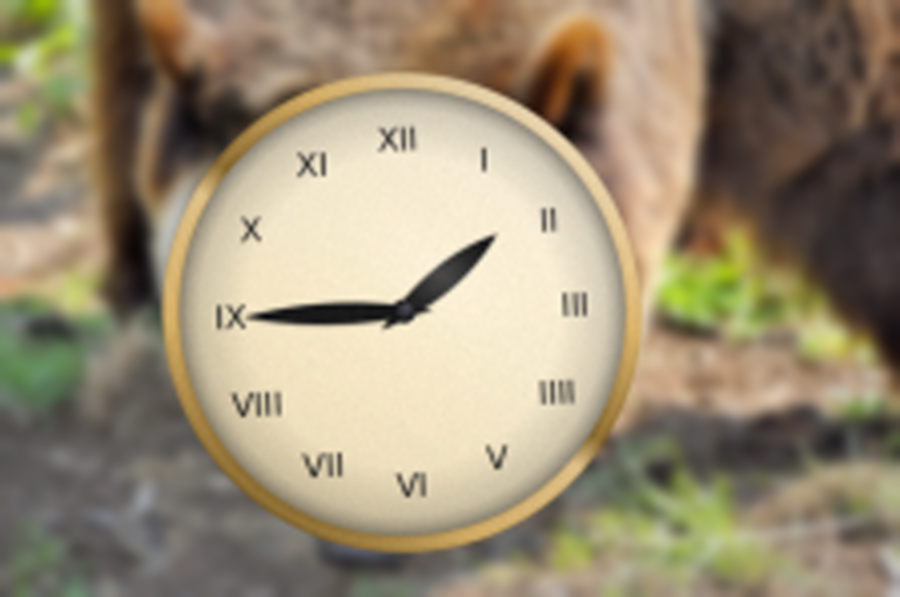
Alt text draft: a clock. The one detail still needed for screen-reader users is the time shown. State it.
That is 1:45
